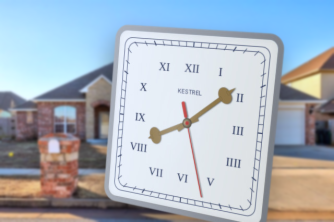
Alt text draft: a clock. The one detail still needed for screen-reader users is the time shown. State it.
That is 8:08:27
